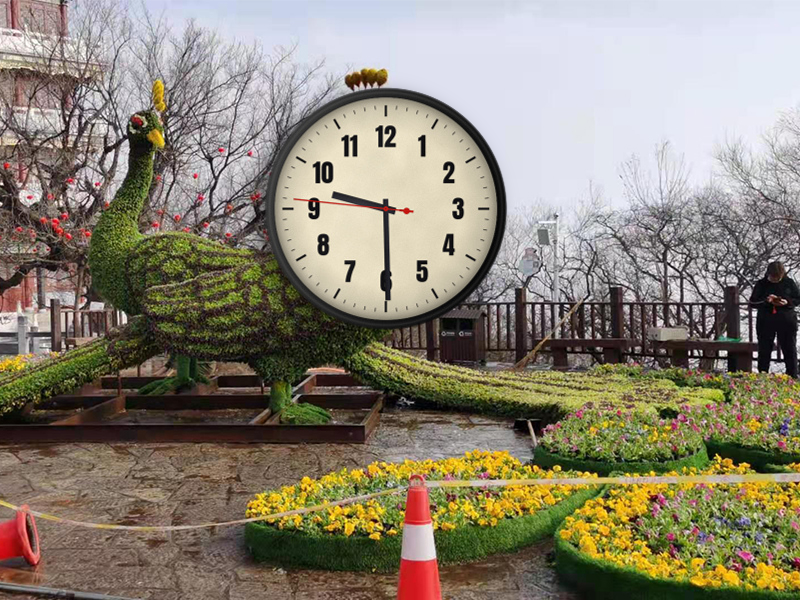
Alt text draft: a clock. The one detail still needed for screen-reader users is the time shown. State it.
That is 9:29:46
